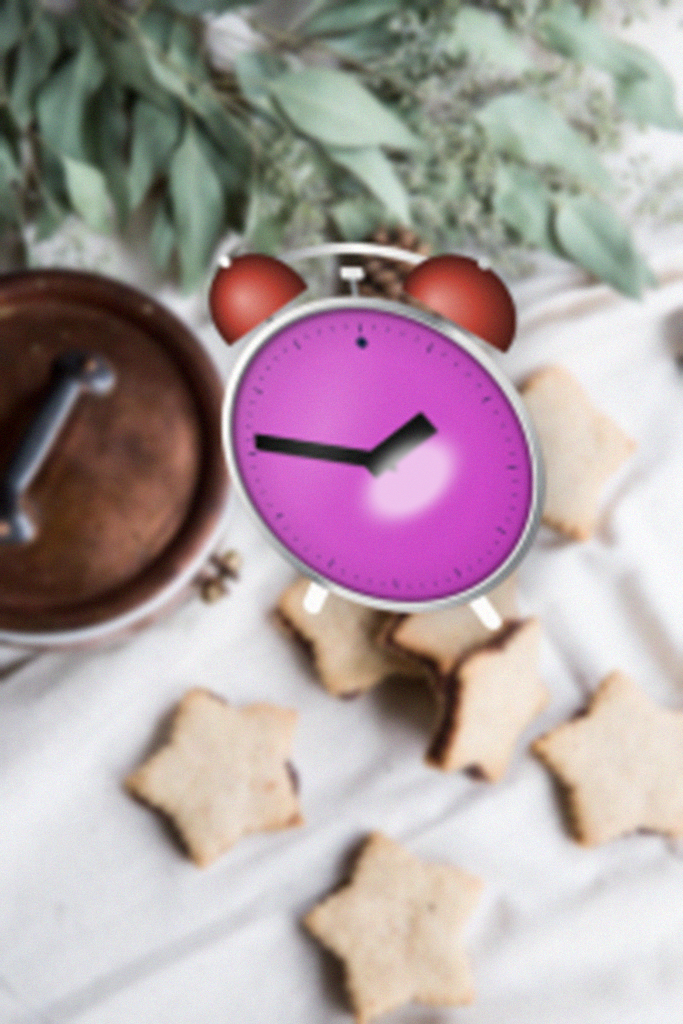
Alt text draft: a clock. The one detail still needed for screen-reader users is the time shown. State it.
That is 1:46
